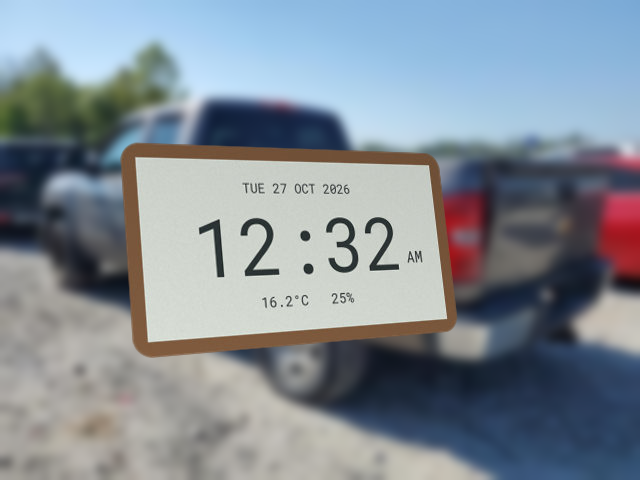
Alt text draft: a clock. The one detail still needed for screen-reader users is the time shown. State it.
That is 12:32
